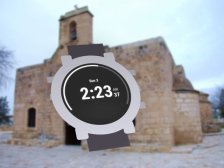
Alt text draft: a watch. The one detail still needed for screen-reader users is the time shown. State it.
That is 2:23
